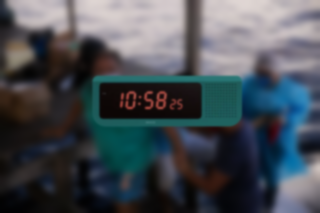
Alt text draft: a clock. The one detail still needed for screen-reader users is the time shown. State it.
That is 10:58
